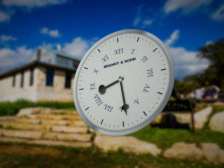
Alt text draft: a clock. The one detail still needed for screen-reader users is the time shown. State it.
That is 8:29
